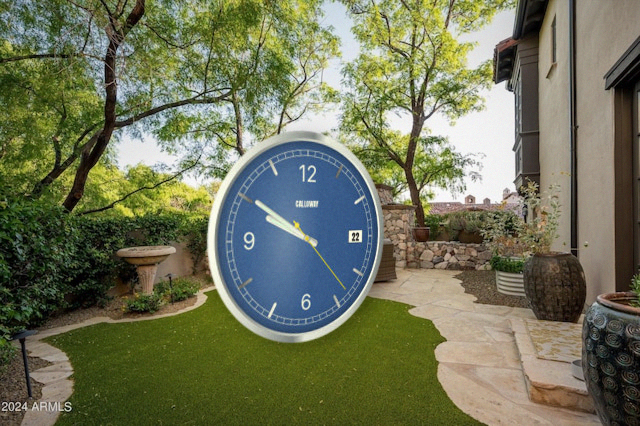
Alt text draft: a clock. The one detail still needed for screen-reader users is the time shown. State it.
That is 9:50:23
